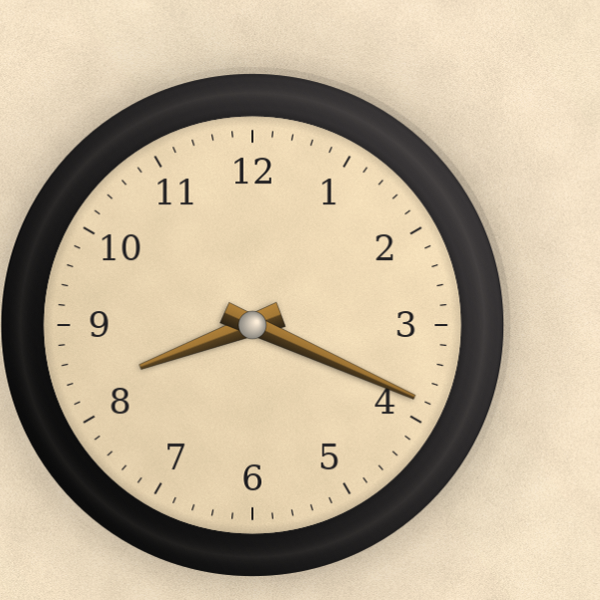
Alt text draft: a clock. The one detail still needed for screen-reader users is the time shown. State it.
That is 8:19
